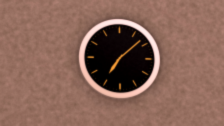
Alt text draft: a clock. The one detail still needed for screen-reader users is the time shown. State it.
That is 7:08
